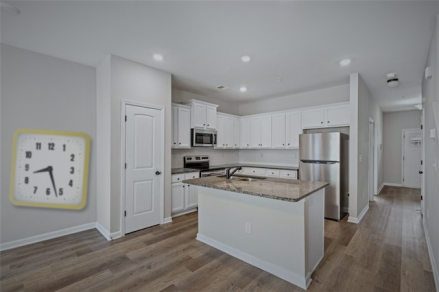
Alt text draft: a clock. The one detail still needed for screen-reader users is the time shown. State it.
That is 8:27
